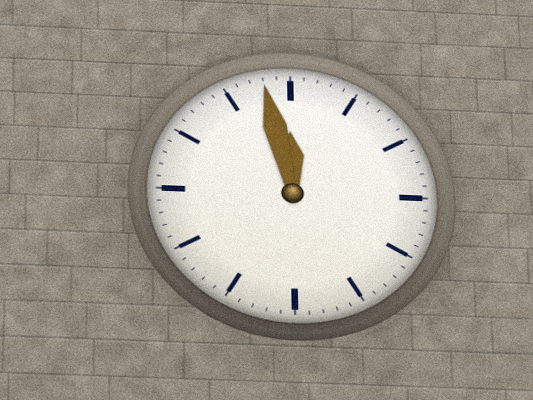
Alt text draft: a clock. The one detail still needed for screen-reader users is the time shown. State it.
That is 11:58
